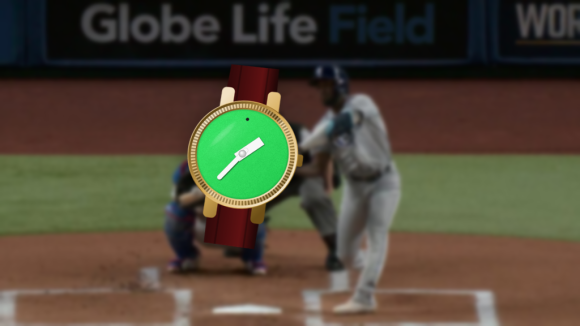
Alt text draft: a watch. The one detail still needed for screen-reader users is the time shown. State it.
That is 1:36
